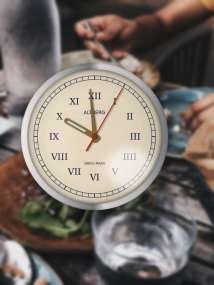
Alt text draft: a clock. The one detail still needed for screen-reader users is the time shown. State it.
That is 9:59:05
